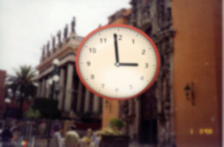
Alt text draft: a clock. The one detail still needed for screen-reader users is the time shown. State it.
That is 2:59
